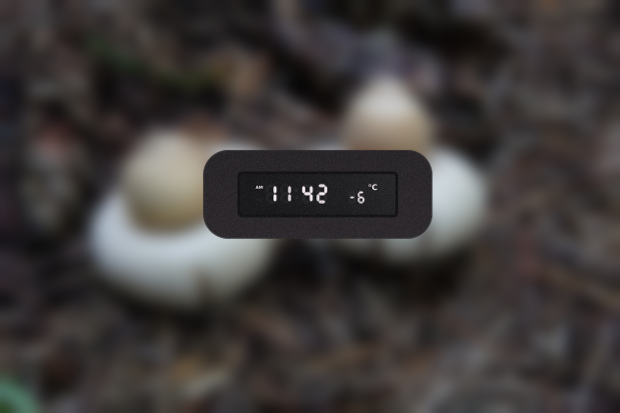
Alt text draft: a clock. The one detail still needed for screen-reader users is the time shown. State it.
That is 11:42
